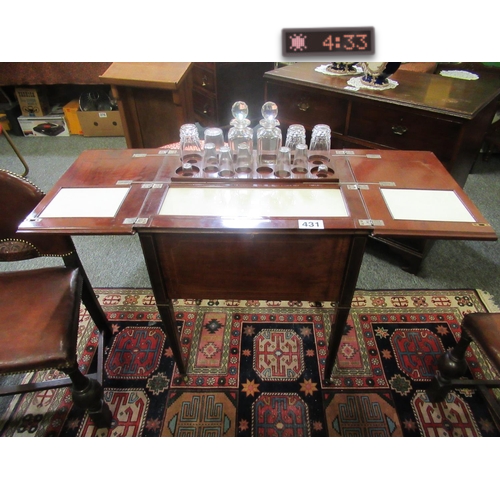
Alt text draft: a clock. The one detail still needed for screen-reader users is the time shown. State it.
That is 4:33
